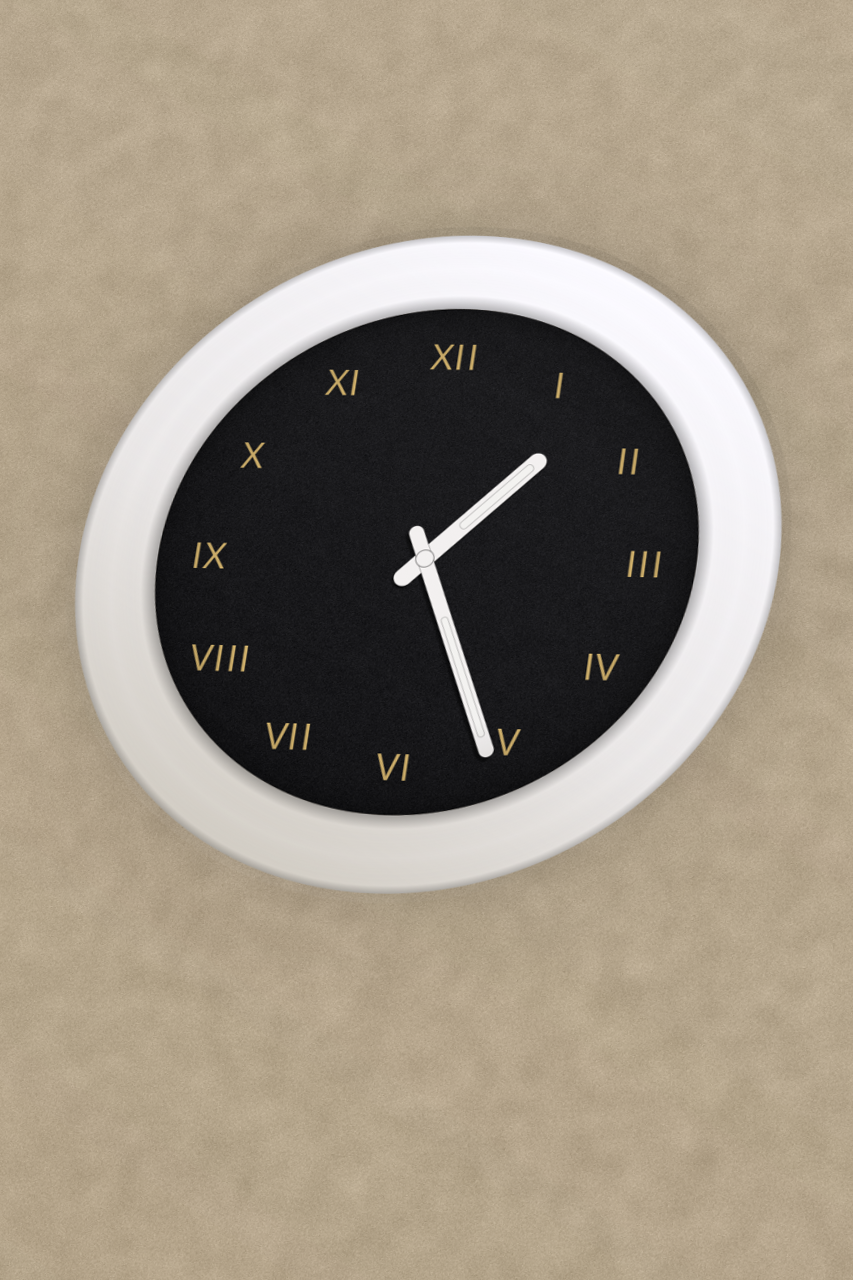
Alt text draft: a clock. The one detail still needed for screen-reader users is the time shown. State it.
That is 1:26
